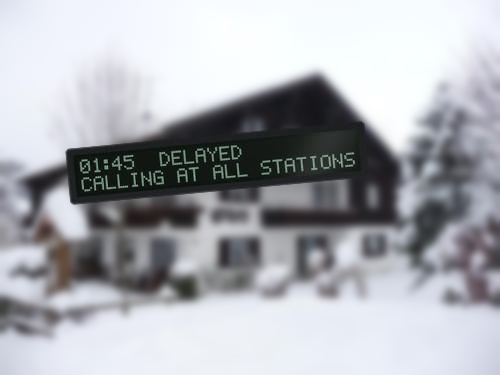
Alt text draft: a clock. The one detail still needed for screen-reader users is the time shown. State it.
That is 1:45
